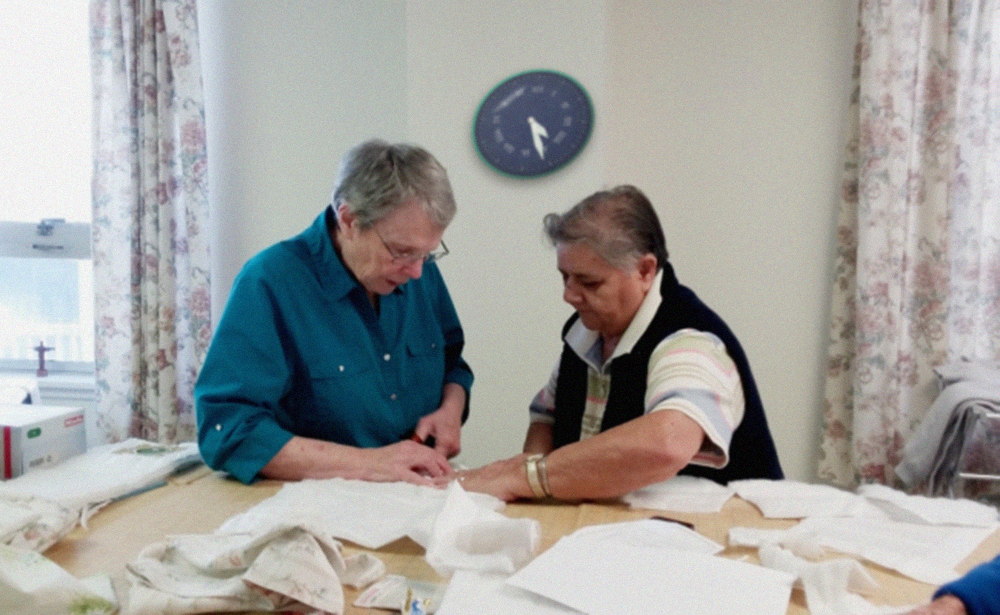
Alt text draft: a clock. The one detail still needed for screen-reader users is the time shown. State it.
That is 4:26
